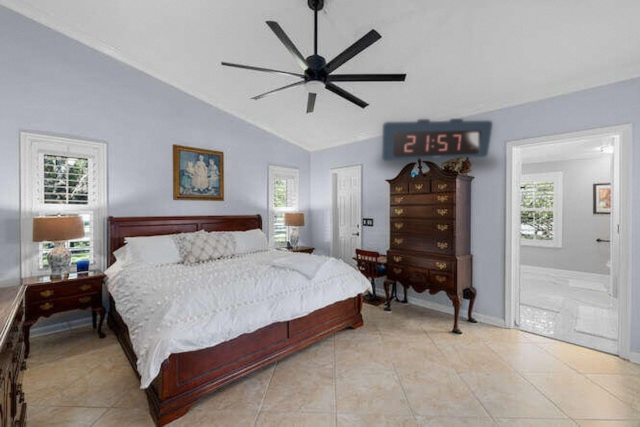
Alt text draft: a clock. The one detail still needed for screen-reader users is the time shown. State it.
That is 21:57
